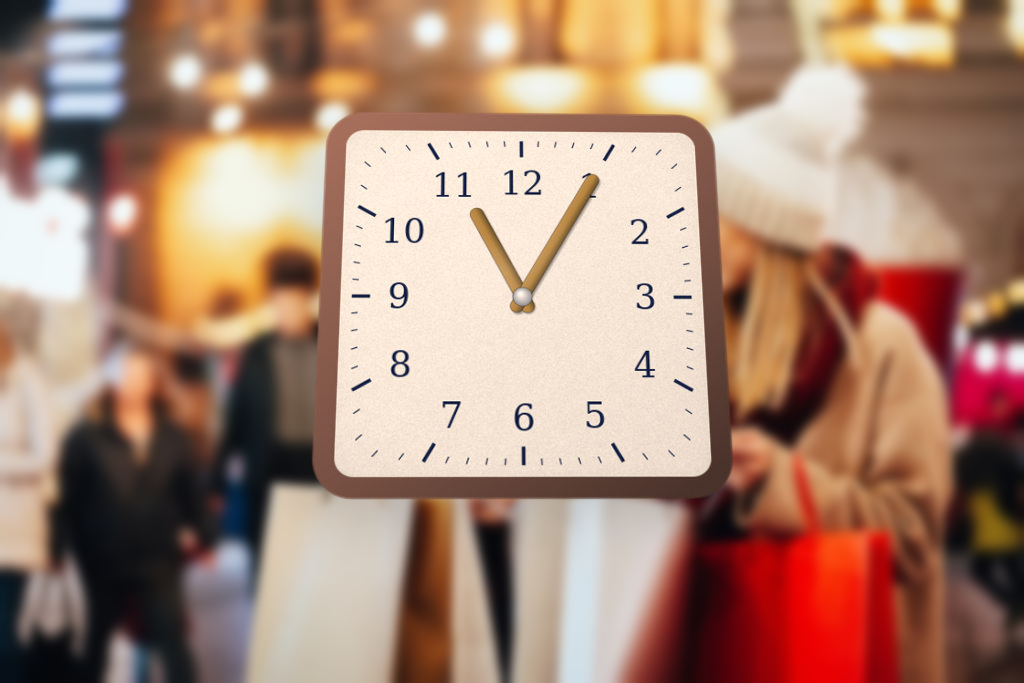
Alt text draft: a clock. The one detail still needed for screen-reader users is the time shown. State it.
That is 11:05
